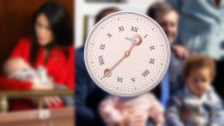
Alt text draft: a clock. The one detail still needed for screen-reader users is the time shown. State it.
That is 12:35
